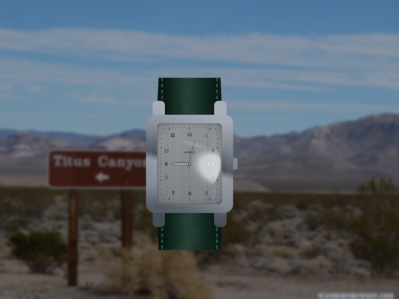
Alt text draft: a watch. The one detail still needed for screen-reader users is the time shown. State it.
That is 9:02
